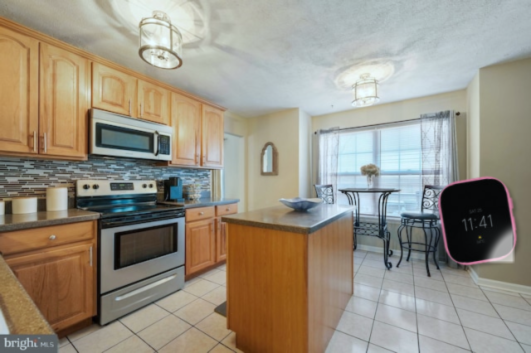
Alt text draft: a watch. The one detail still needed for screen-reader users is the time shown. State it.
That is 11:41
